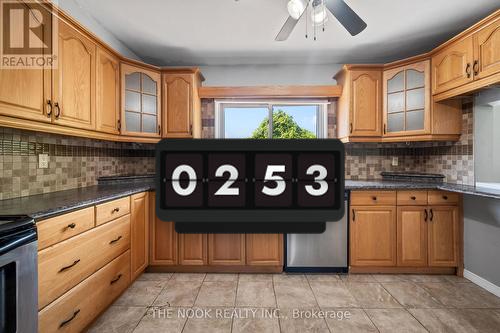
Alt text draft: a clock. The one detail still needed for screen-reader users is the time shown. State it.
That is 2:53
